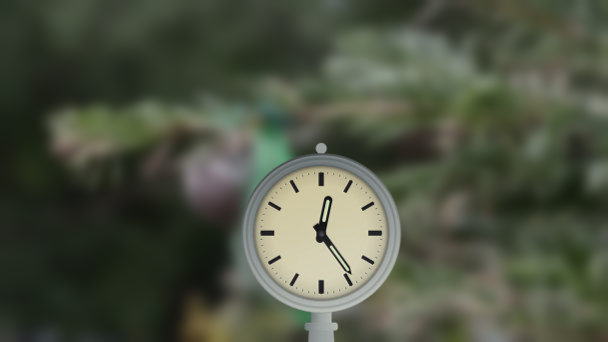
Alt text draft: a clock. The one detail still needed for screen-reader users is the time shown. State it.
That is 12:24
